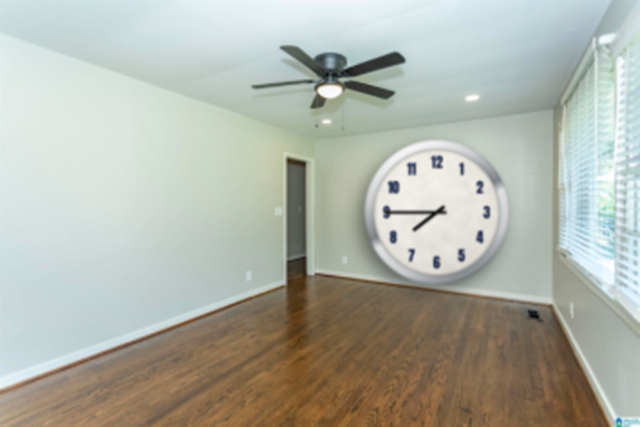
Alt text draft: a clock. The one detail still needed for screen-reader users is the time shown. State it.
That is 7:45
